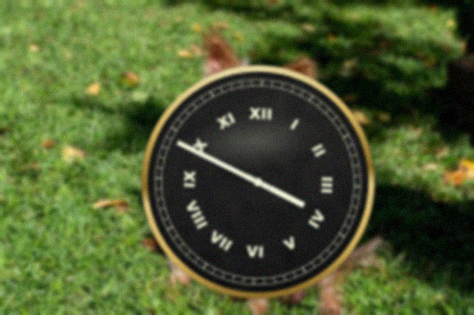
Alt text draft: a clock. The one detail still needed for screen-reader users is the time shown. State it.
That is 3:49
